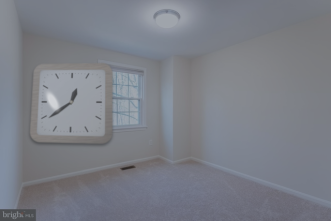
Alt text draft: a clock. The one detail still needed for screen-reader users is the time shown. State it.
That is 12:39
